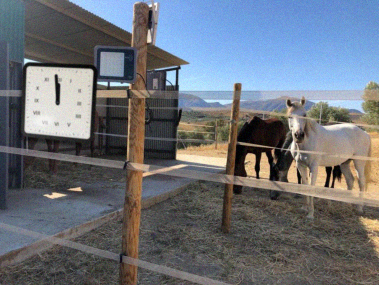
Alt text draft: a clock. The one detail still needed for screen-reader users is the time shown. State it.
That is 11:59
